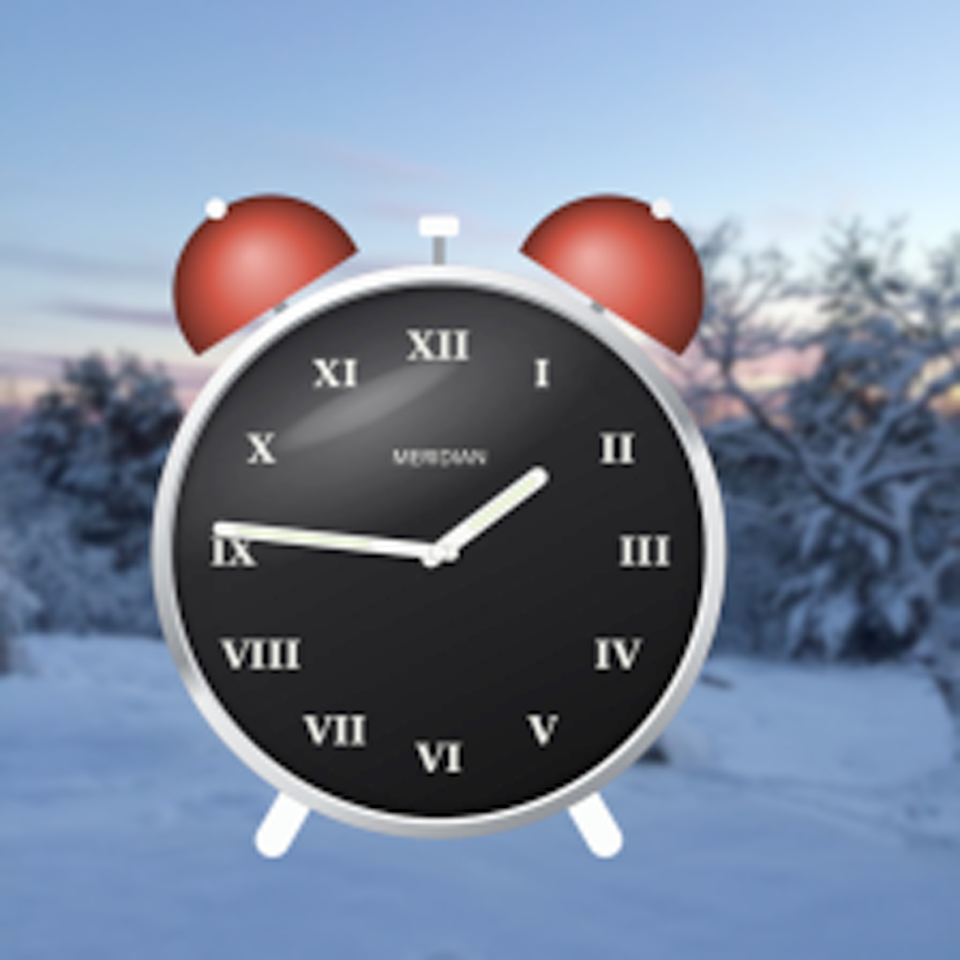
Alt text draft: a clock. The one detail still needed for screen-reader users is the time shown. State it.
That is 1:46
